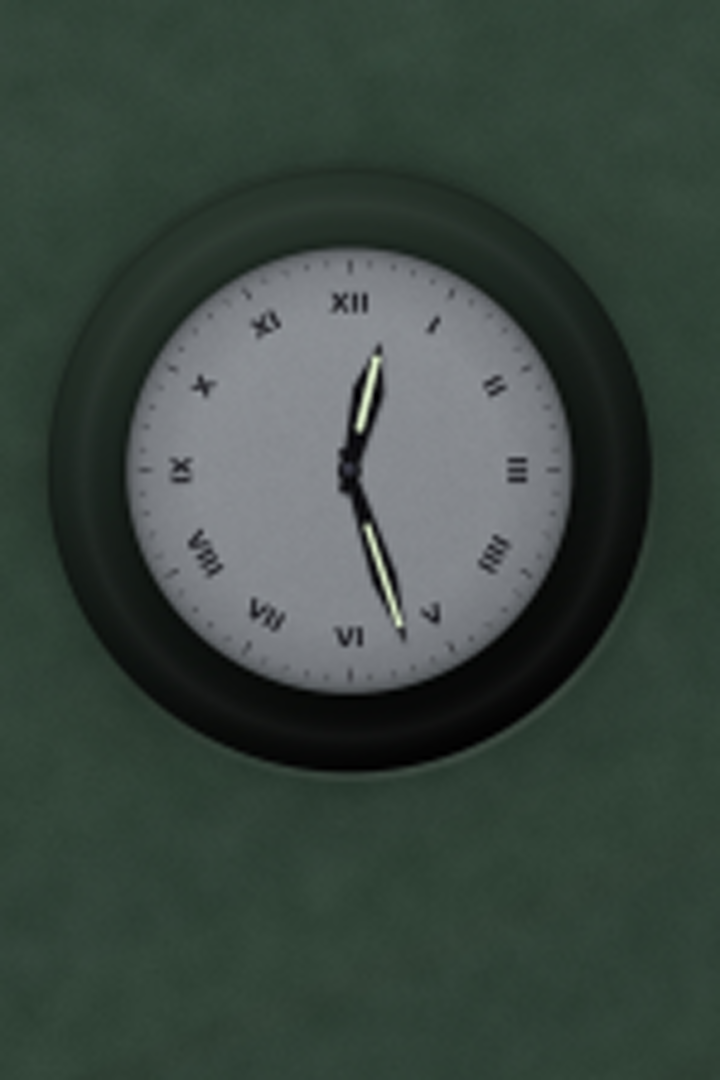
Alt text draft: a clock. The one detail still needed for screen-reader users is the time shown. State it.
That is 12:27
